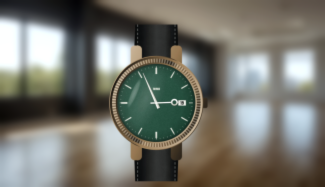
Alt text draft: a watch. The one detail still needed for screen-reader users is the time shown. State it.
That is 2:56
